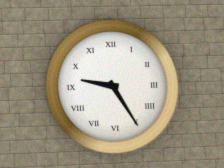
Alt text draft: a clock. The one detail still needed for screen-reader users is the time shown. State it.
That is 9:25
